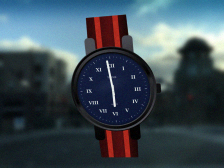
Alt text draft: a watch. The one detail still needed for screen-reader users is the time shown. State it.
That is 5:59
